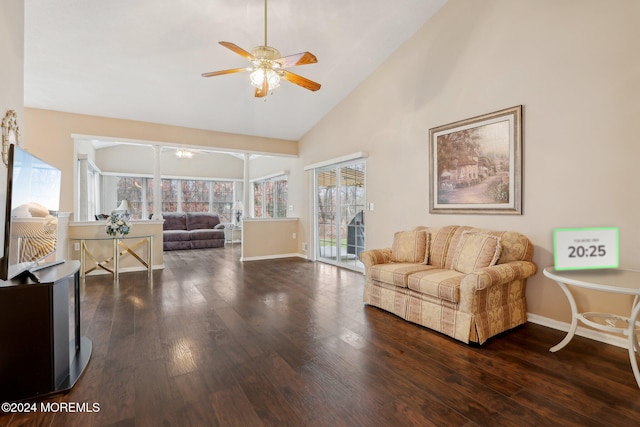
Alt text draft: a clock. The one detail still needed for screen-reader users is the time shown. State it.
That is 20:25
